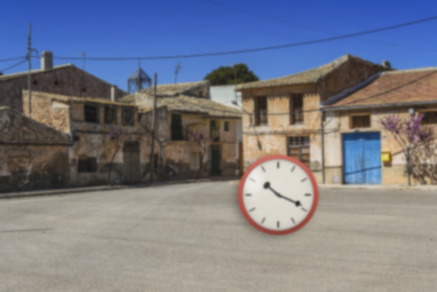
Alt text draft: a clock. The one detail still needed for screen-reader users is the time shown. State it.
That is 10:19
